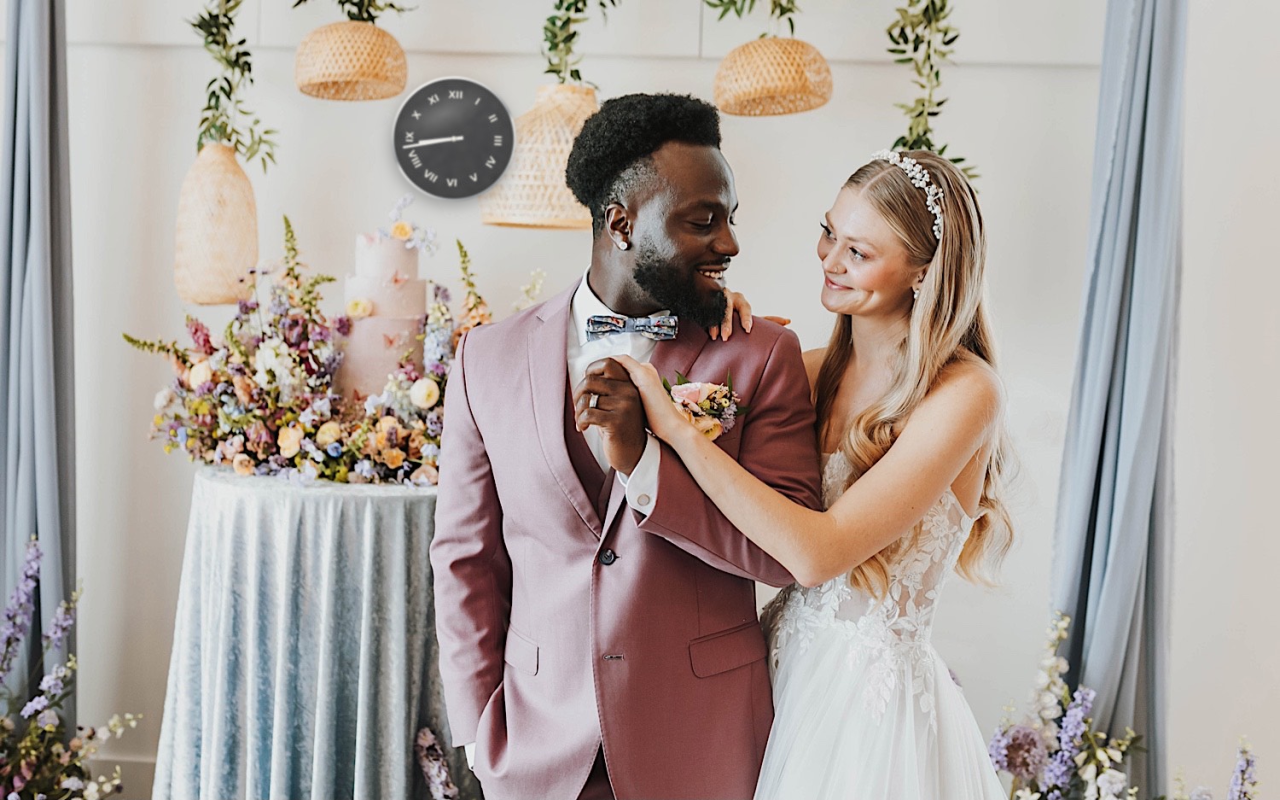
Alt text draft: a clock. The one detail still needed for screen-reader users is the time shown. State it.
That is 8:43
